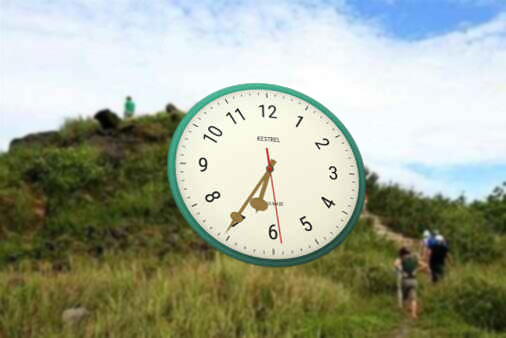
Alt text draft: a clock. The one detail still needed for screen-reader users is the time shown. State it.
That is 6:35:29
